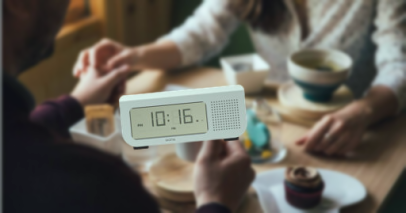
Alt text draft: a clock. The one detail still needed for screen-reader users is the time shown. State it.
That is 10:16
